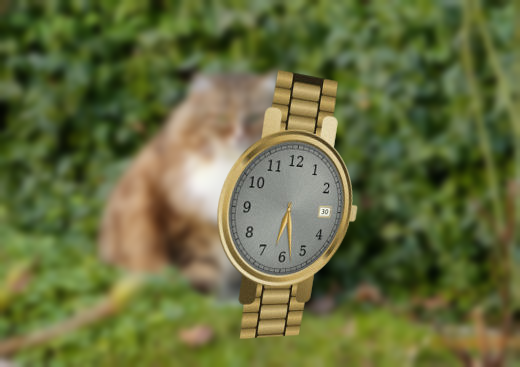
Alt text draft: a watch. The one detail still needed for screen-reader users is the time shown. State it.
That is 6:28
